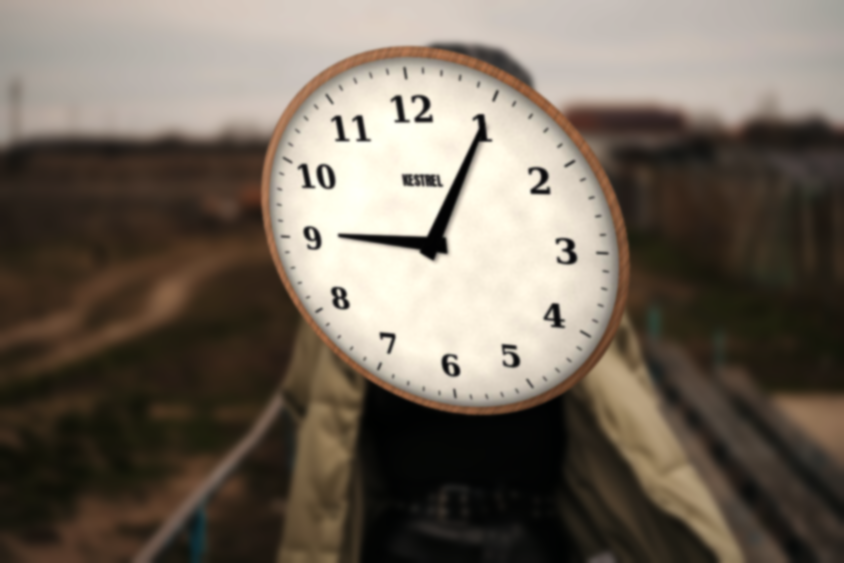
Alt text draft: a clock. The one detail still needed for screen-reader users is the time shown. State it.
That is 9:05
